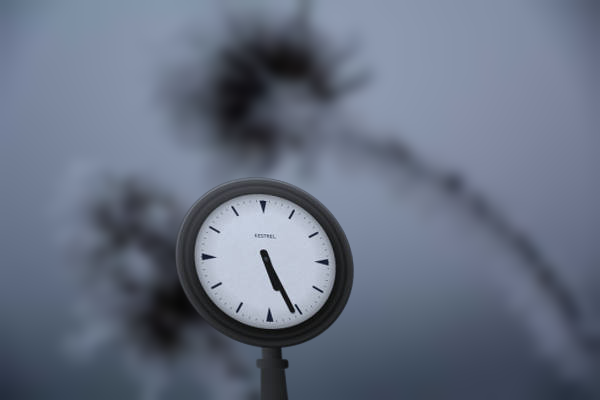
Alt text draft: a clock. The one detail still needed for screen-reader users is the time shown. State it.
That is 5:26
